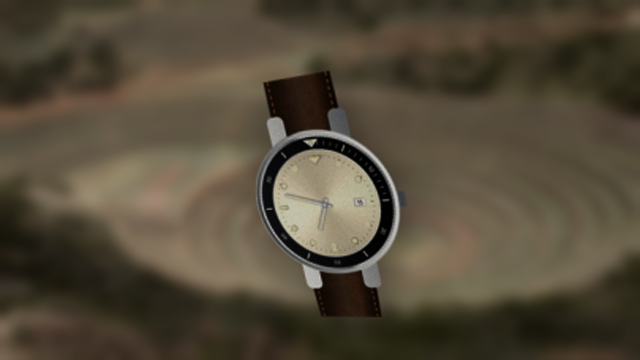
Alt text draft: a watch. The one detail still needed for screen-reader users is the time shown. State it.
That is 6:48
